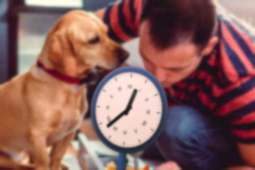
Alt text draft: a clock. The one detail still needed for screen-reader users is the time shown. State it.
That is 12:38
